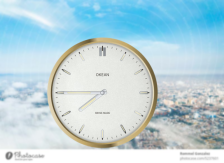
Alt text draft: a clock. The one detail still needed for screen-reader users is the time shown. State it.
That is 7:45
